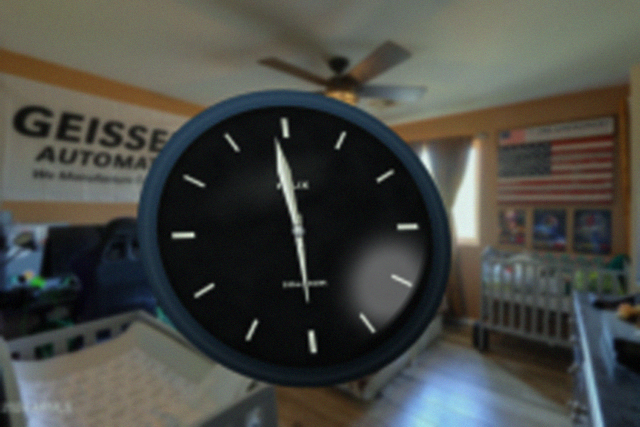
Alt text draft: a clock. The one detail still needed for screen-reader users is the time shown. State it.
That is 5:59
